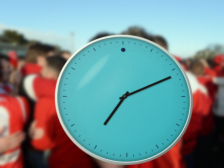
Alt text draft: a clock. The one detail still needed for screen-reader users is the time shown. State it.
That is 7:11
